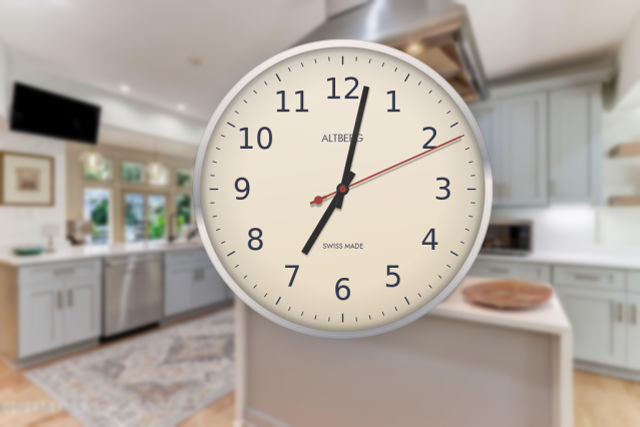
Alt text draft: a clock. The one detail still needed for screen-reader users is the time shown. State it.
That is 7:02:11
